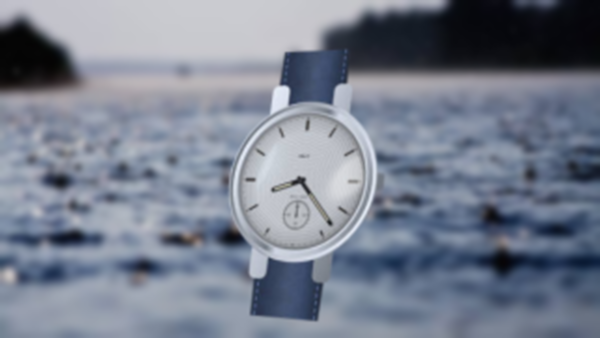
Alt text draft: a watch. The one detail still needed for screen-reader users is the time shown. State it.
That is 8:23
